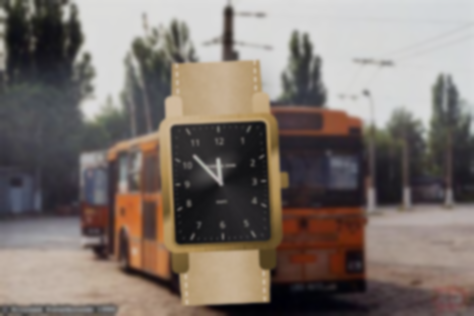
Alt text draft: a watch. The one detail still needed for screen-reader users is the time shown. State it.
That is 11:53
